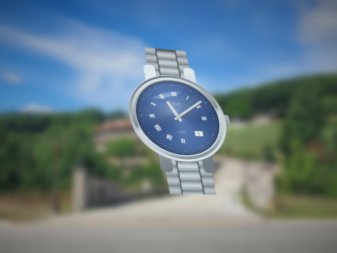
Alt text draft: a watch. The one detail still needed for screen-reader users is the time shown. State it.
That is 11:09
